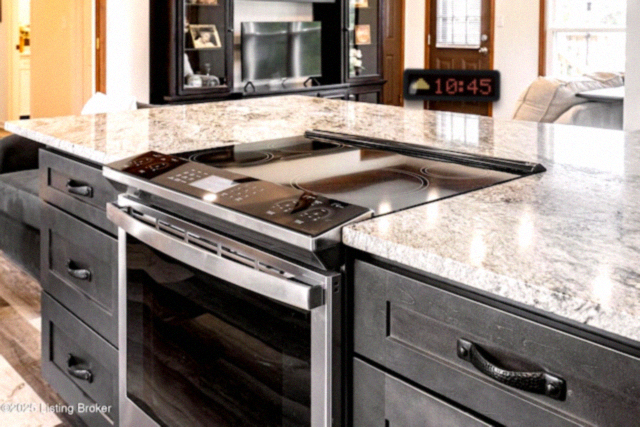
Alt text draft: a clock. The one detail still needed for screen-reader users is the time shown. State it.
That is 10:45
